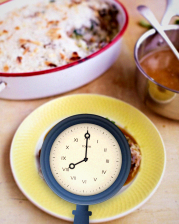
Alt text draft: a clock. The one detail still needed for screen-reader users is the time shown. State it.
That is 8:00
